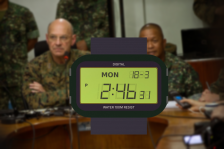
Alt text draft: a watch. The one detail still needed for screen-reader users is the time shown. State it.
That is 2:46:31
